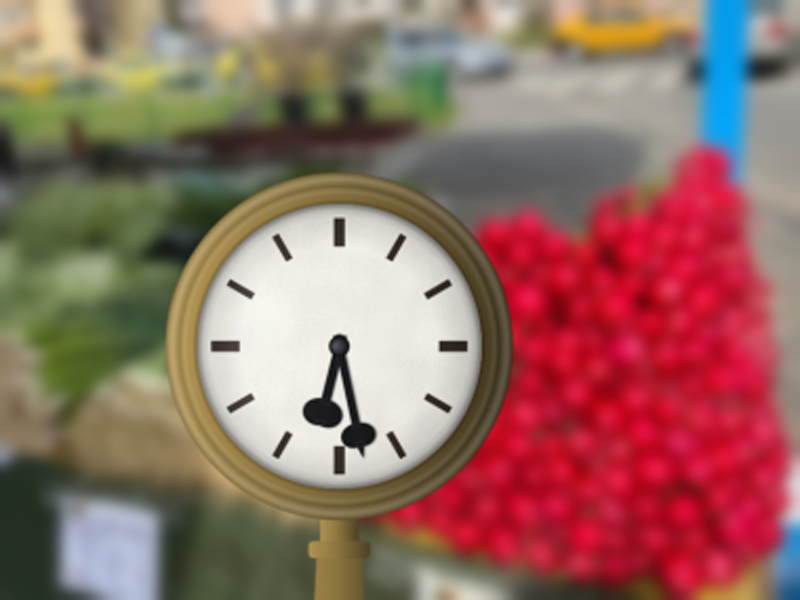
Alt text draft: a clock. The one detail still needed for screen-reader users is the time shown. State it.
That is 6:28
